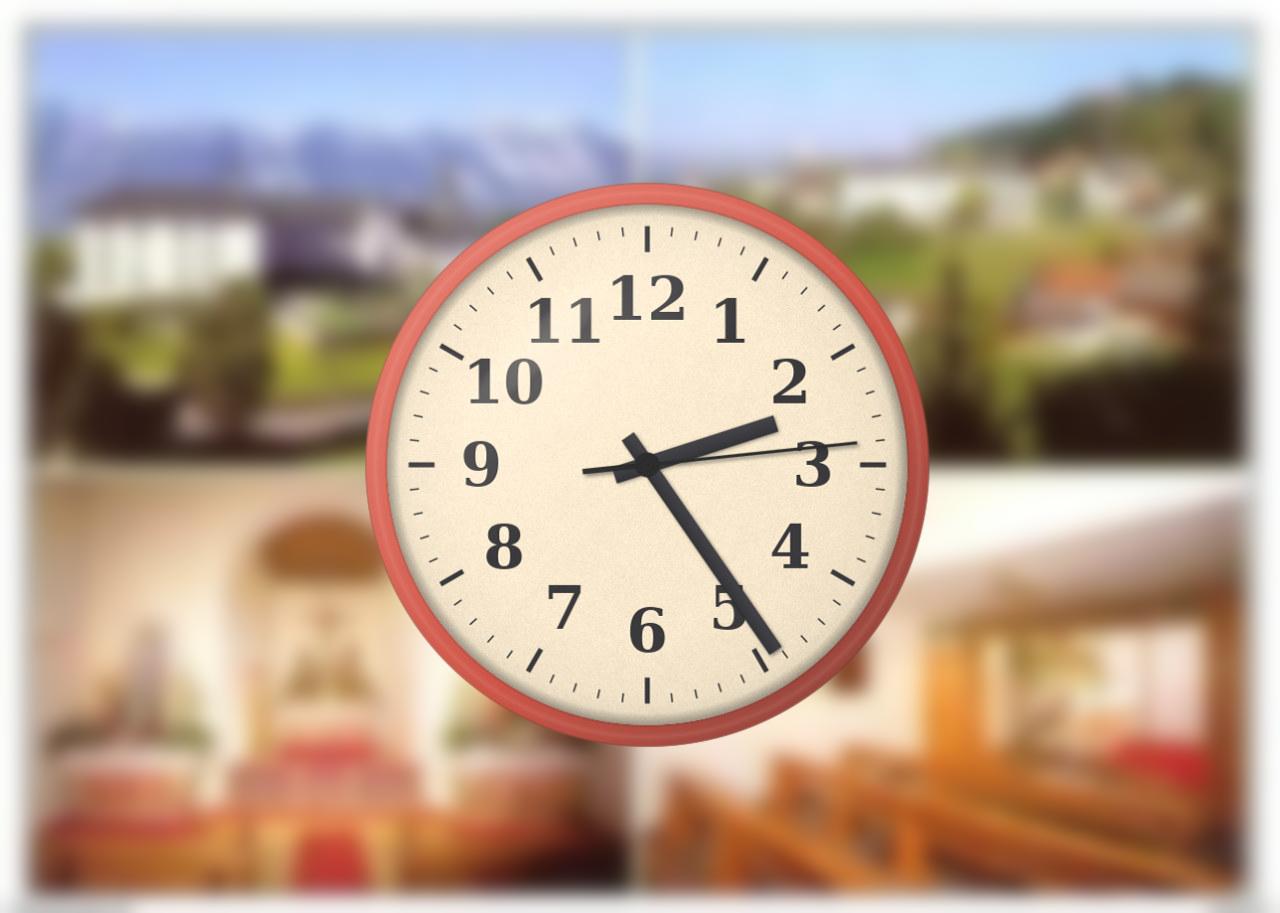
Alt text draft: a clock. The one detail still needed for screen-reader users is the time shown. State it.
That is 2:24:14
